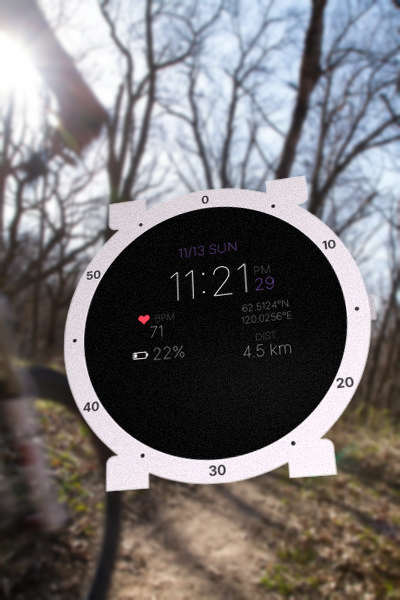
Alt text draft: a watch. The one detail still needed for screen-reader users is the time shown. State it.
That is 11:21:29
